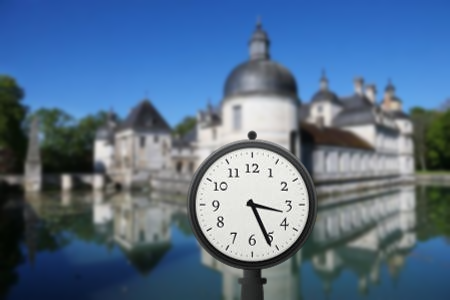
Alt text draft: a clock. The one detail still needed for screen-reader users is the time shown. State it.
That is 3:26
